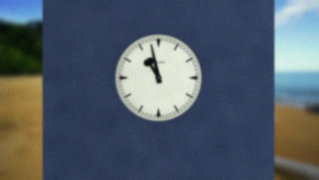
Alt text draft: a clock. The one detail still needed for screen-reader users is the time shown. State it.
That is 10:58
